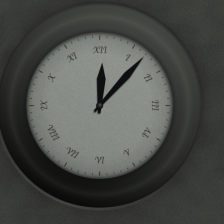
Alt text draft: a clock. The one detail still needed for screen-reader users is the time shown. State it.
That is 12:07
